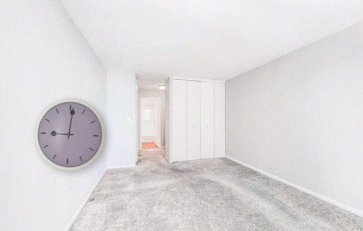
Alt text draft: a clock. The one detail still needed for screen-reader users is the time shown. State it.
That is 9:01
